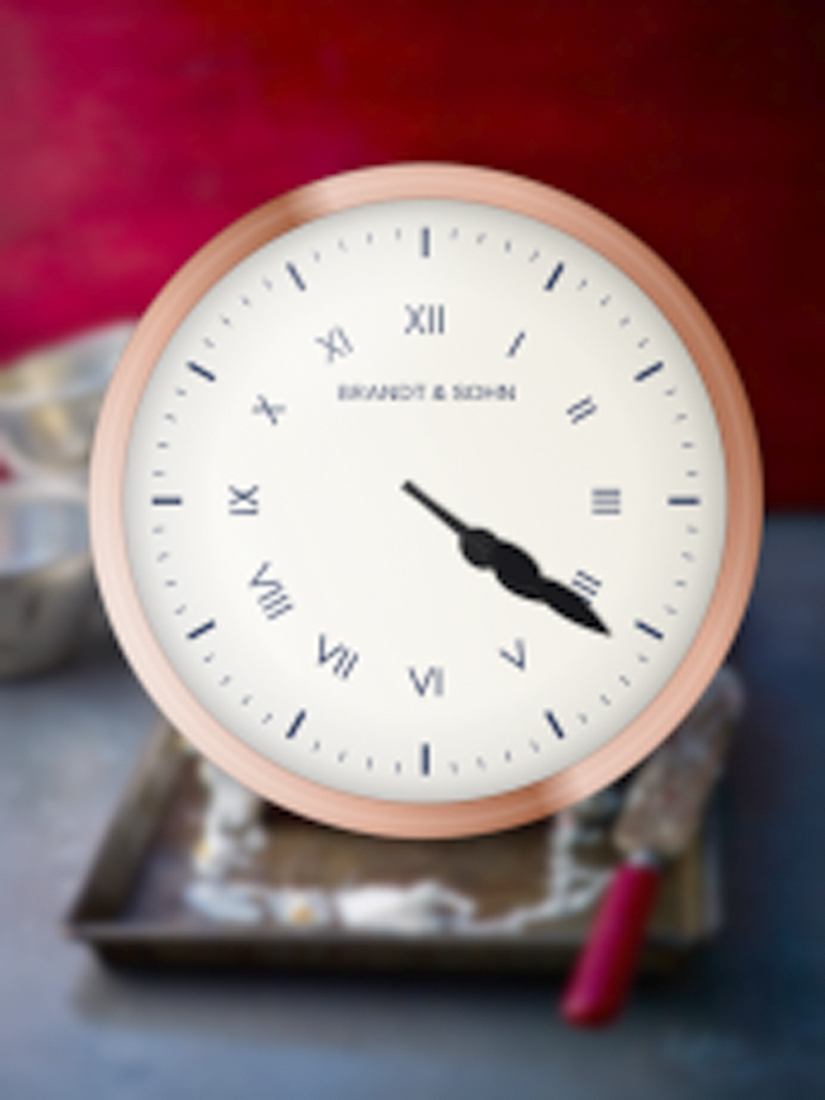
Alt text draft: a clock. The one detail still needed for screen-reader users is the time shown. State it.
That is 4:21
